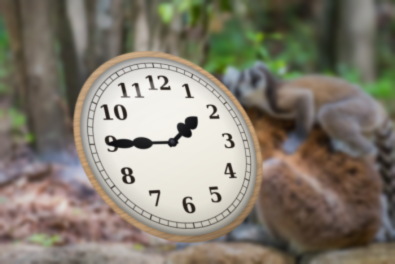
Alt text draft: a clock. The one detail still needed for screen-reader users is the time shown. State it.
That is 1:45
